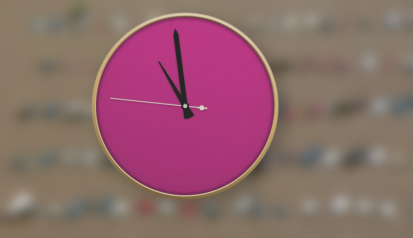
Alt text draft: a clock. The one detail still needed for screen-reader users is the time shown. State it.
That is 10:58:46
